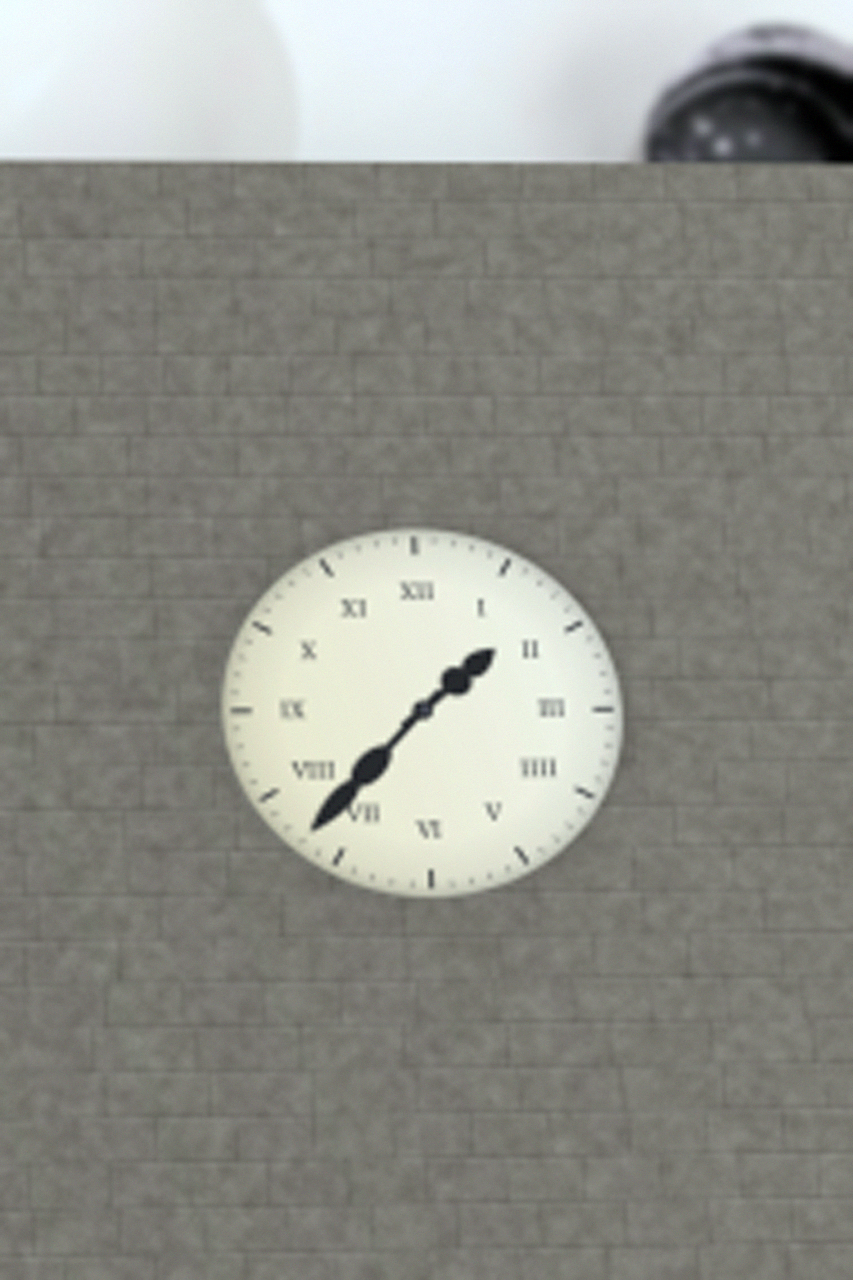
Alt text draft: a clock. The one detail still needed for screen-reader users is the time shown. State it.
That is 1:37
